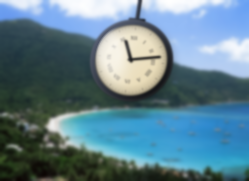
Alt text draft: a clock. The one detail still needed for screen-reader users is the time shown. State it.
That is 11:13
